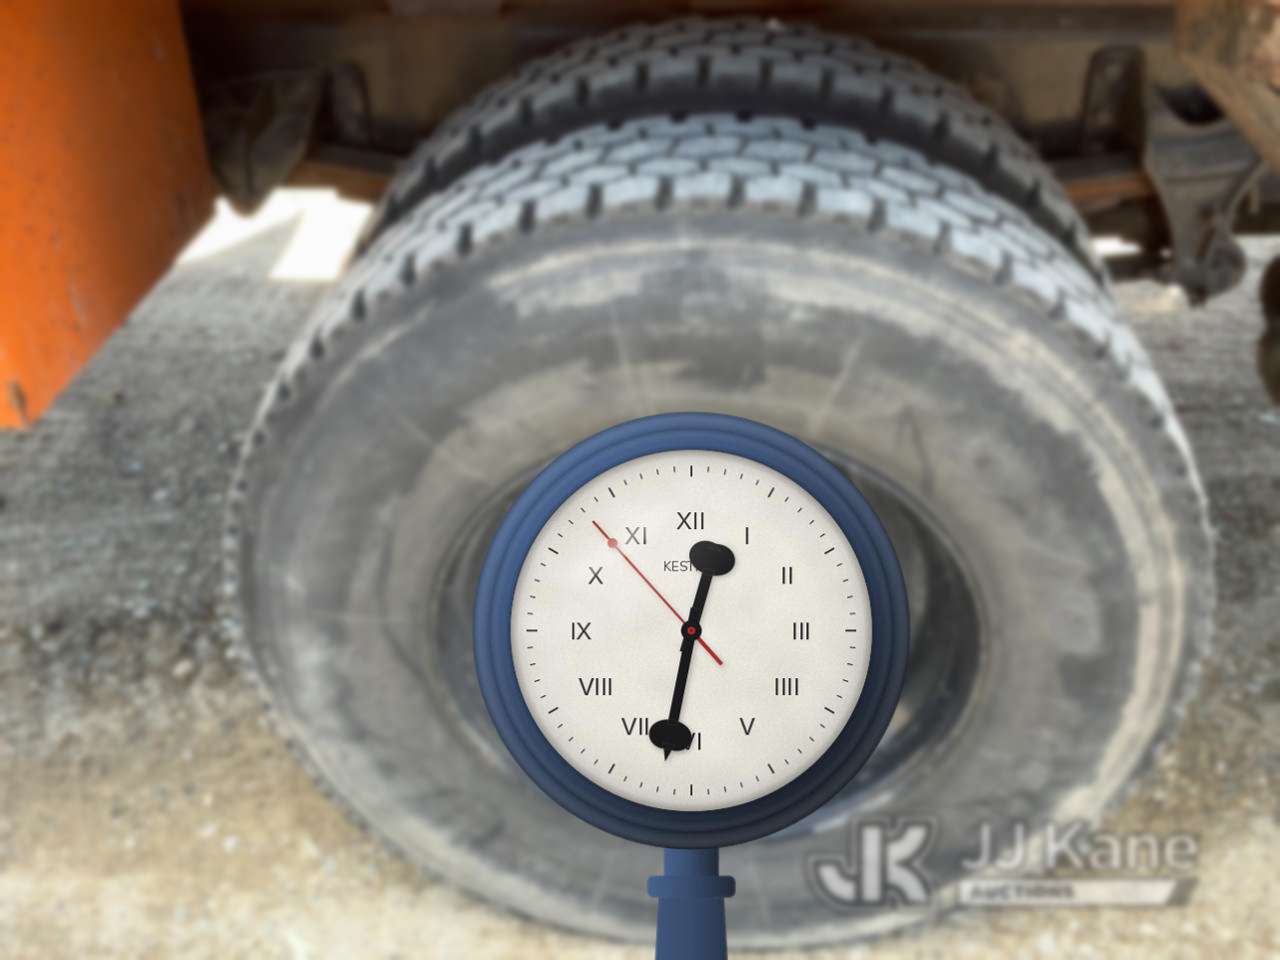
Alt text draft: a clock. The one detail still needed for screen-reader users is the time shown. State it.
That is 12:31:53
